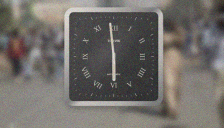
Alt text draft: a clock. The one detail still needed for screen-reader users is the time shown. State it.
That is 5:59
